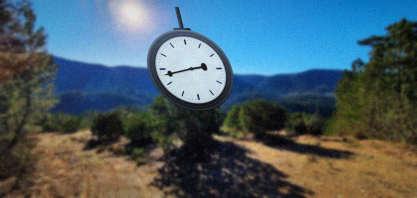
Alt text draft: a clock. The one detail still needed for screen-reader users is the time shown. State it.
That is 2:43
